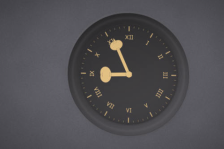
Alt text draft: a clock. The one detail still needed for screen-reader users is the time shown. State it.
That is 8:56
